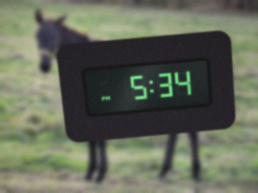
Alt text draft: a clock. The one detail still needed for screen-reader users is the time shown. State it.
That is 5:34
